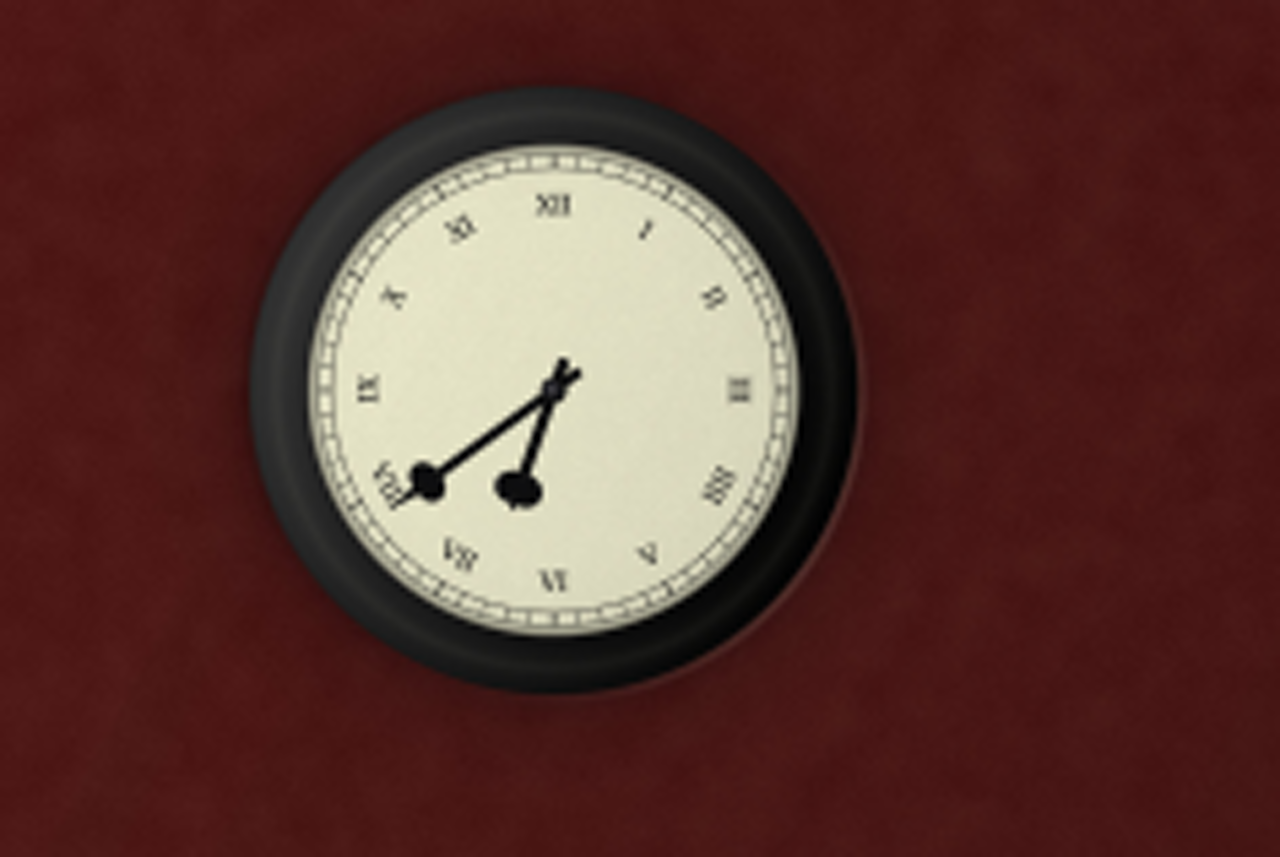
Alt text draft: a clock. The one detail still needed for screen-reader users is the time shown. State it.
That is 6:39
